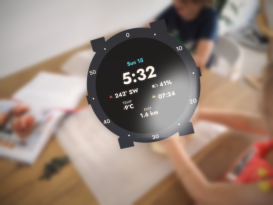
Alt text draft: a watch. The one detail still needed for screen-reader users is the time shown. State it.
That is 5:32
